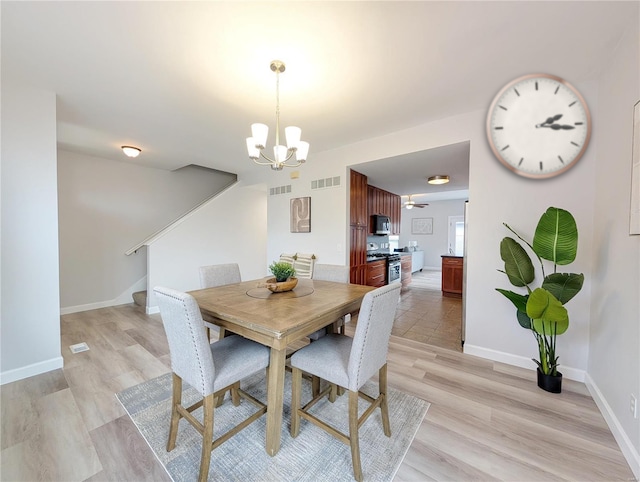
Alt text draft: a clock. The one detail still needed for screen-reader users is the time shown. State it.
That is 2:16
